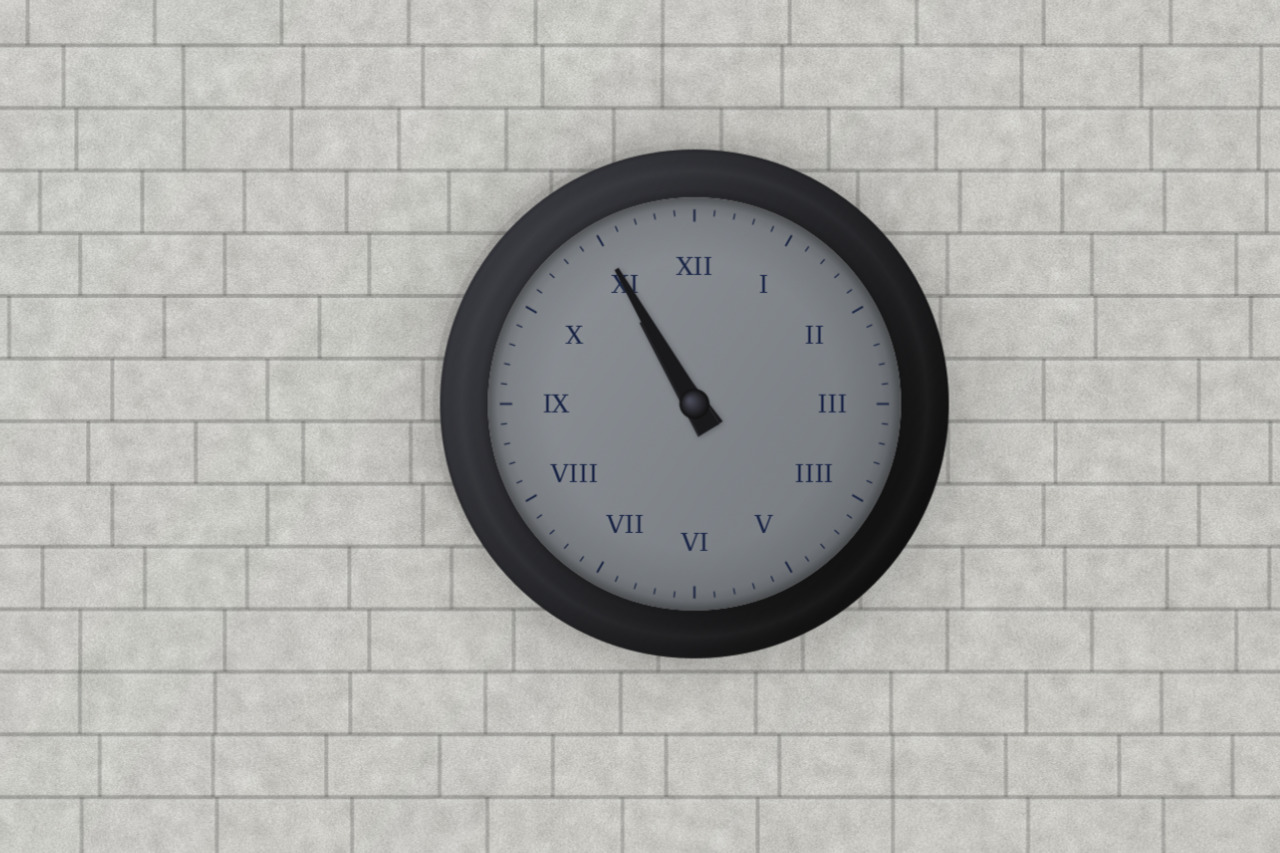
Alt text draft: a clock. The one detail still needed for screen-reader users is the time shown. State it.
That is 10:55
